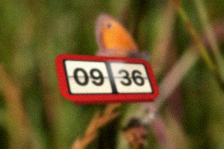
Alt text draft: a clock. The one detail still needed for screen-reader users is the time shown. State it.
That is 9:36
